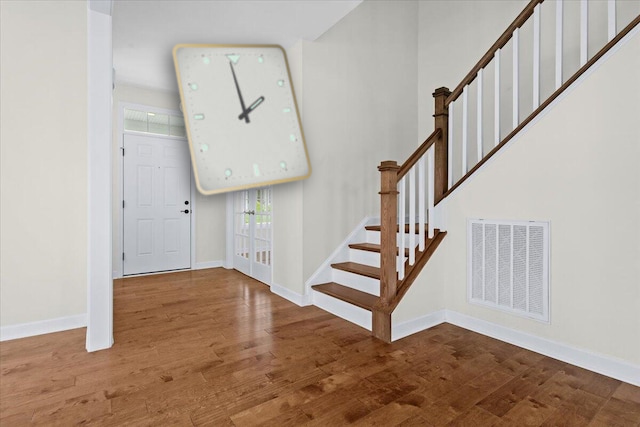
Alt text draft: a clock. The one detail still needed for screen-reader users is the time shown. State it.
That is 1:59
